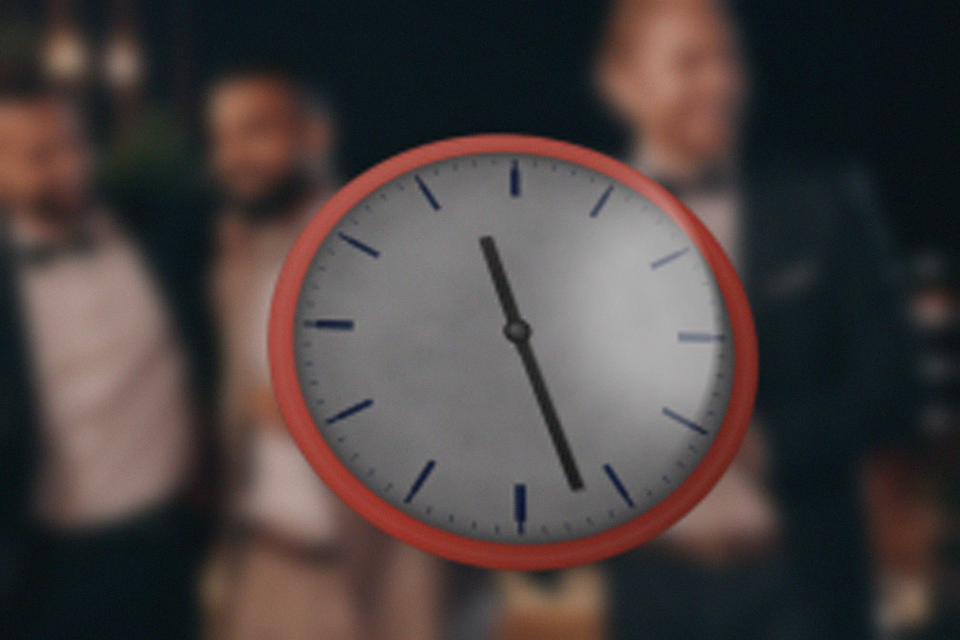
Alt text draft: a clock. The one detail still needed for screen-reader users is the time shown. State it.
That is 11:27
